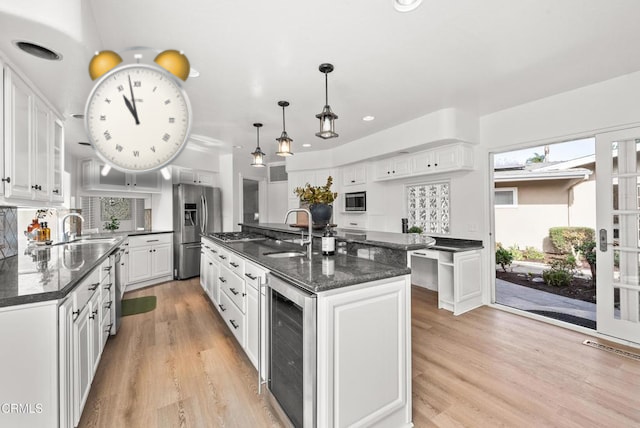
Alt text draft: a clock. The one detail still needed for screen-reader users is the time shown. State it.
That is 10:58
